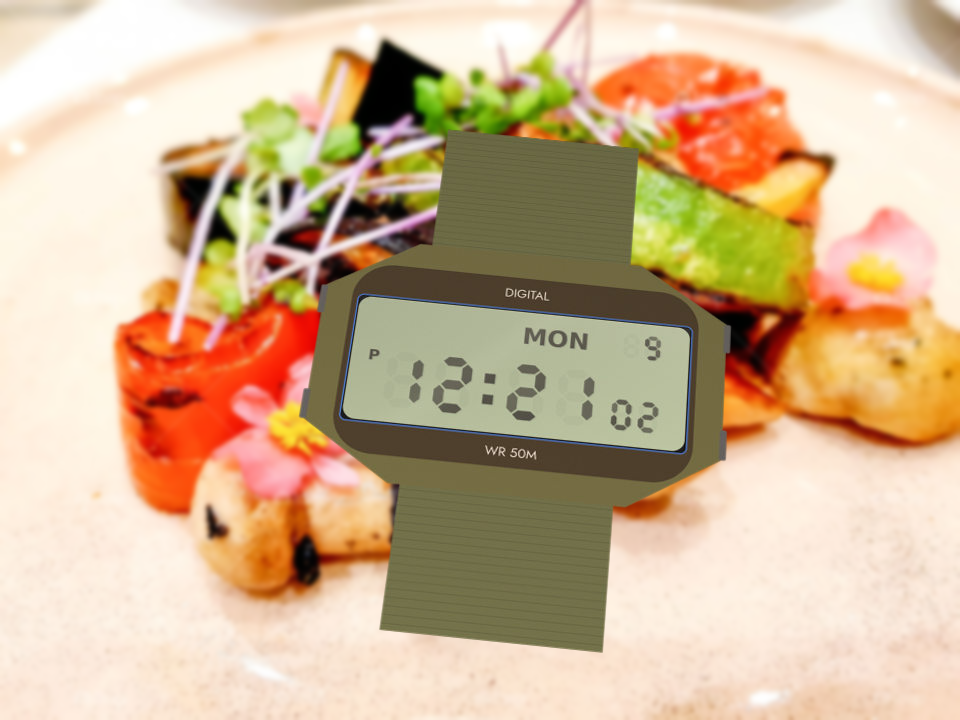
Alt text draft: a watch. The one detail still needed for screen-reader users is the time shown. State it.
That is 12:21:02
